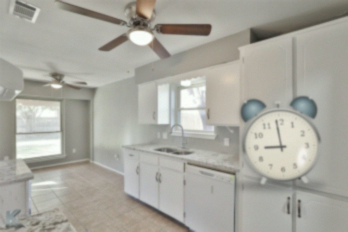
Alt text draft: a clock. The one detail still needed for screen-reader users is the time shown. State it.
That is 8:59
